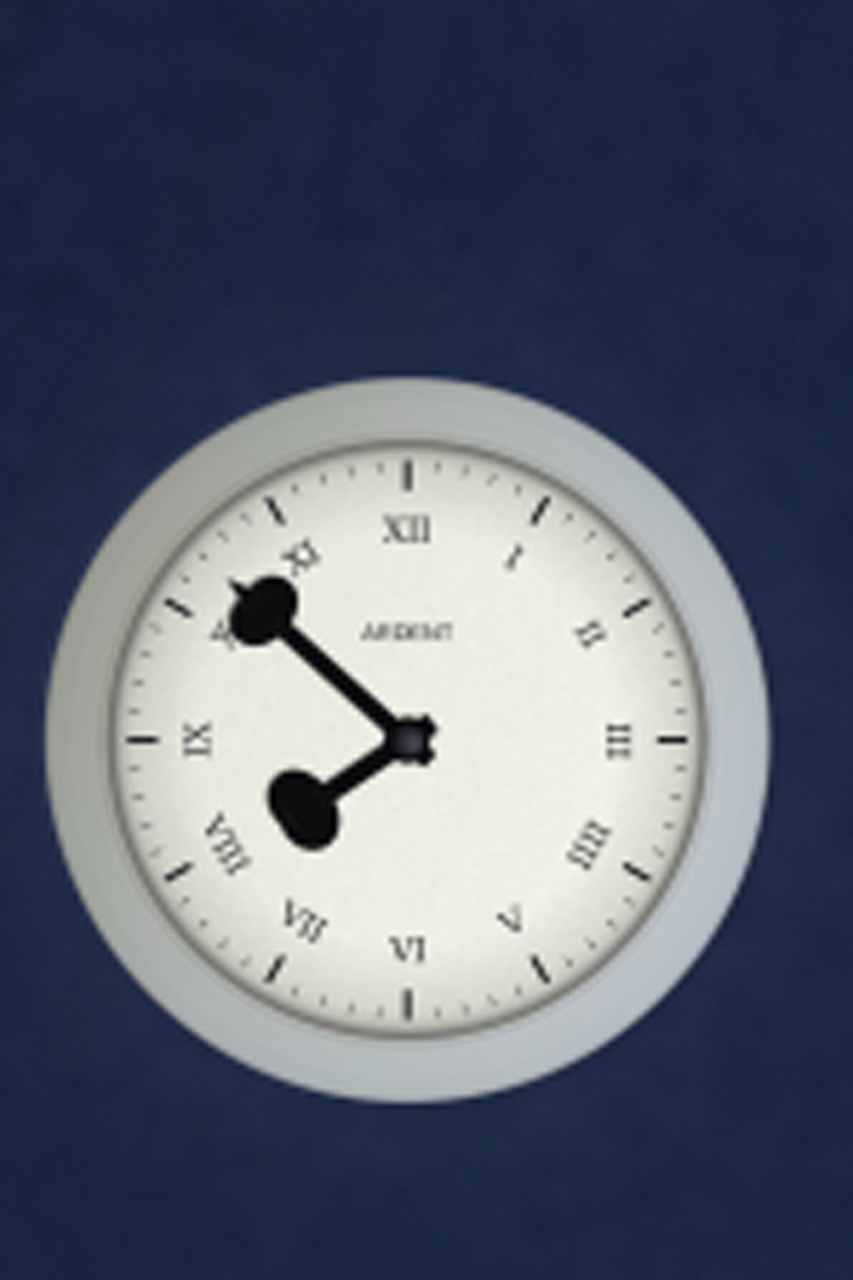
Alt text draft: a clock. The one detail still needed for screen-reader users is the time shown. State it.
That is 7:52
